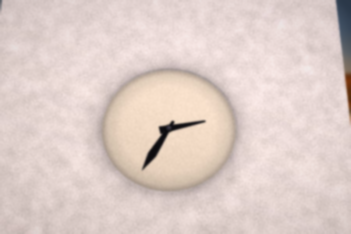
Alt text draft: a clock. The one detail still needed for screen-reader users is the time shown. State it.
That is 2:35
